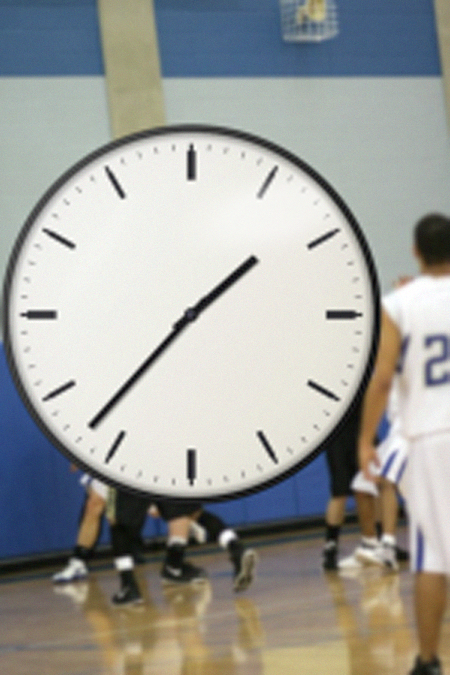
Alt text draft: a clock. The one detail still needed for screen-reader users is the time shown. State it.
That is 1:37
